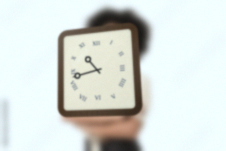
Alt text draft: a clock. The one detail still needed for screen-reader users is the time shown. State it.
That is 10:43
